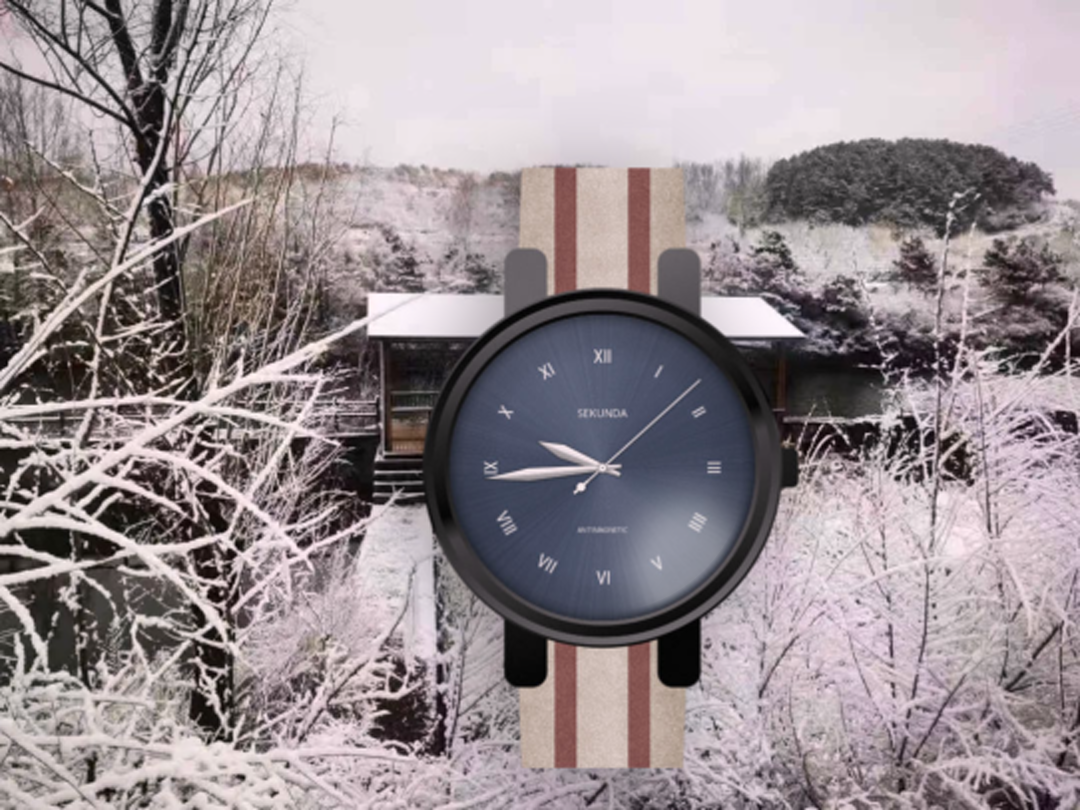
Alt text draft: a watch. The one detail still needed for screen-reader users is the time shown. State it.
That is 9:44:08
